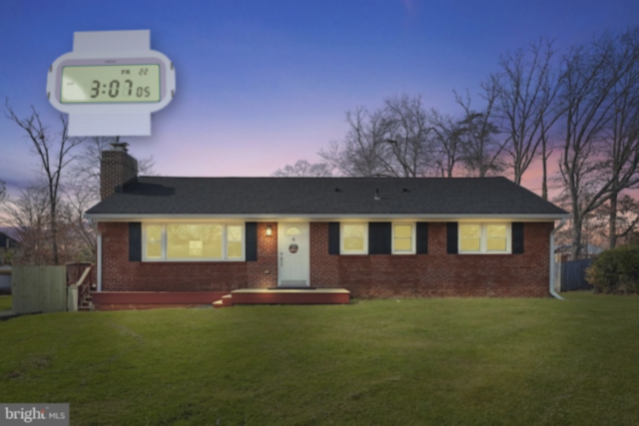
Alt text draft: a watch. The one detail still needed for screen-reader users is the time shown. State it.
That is 3:07:05
